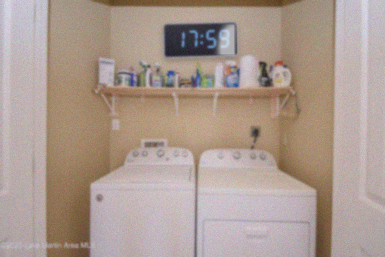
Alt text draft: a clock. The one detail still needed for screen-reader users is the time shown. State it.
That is 17:59
